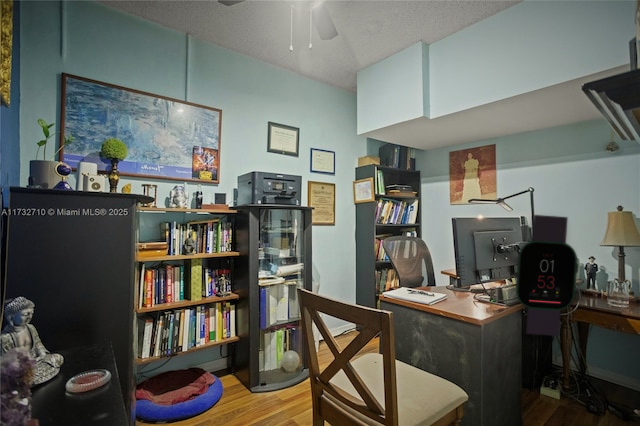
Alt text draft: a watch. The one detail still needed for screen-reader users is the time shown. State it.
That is 1:53
